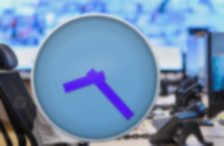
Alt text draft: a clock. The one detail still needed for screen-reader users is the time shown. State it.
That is 8:23
